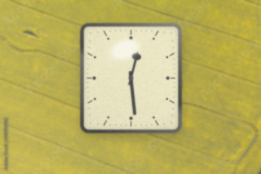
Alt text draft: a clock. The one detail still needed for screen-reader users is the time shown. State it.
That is 12:29
